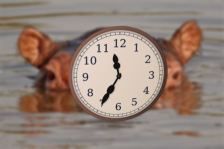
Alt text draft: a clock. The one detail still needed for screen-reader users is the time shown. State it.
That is 11:35
